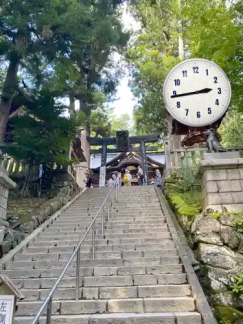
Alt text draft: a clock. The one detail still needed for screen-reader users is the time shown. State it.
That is 2:44
